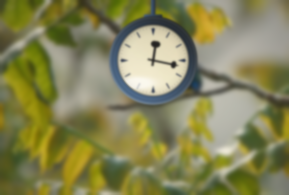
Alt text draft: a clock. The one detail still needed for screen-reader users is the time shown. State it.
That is 12:17
